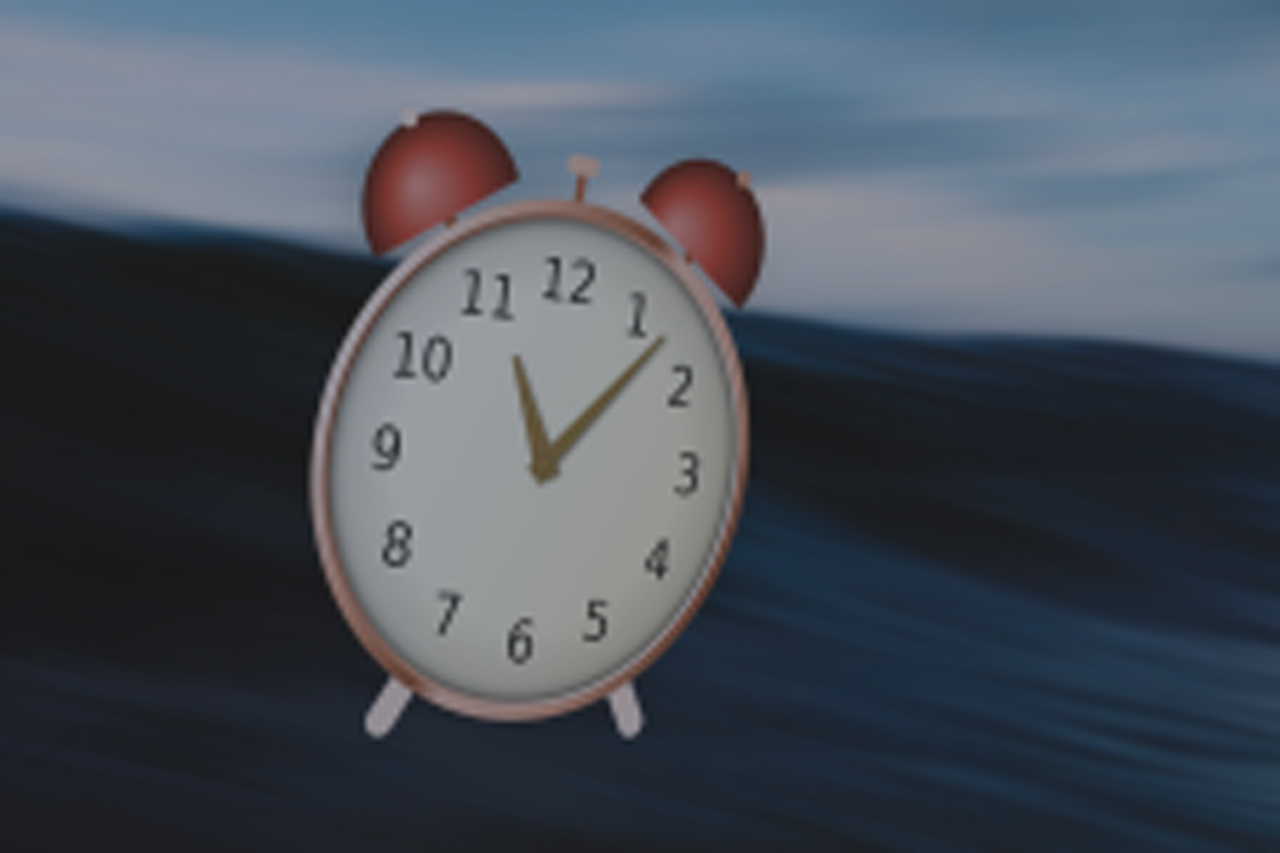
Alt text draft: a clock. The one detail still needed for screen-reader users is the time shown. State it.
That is 11:07
